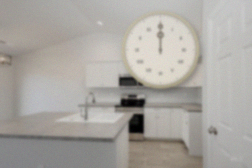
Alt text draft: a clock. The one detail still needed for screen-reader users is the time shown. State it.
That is 12:00
